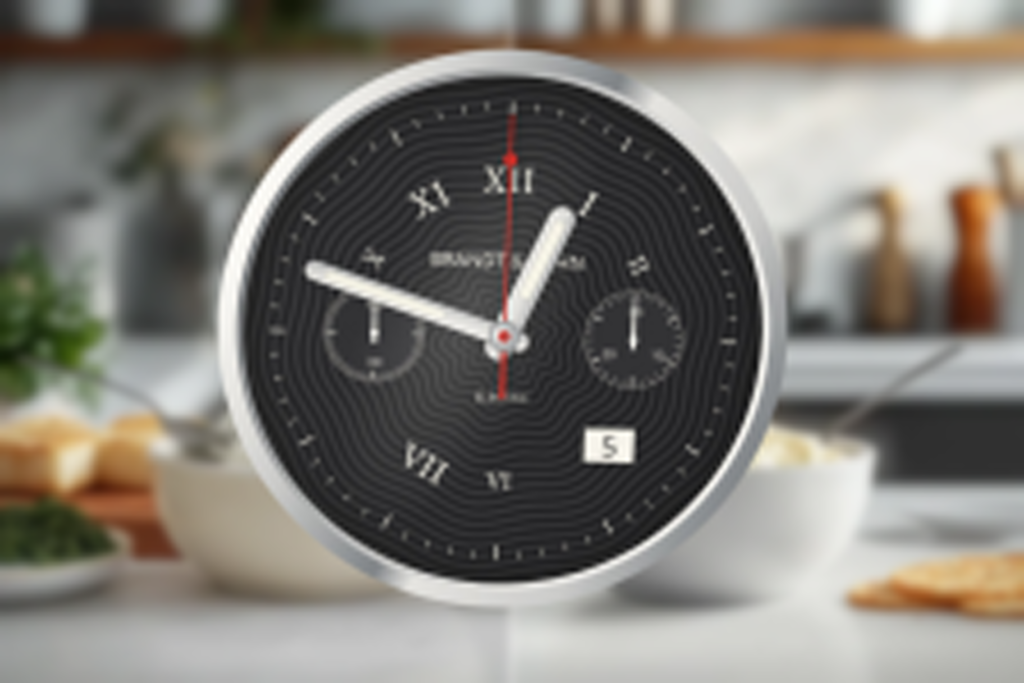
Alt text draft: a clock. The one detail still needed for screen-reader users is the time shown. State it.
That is 12:48
